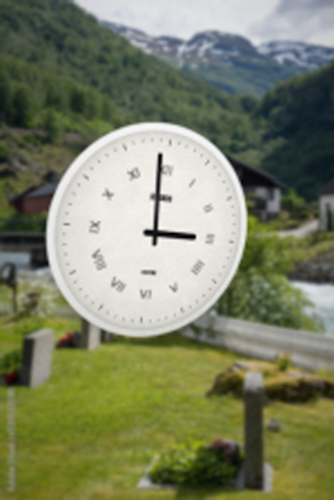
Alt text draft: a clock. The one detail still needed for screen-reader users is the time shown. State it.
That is 2:59
